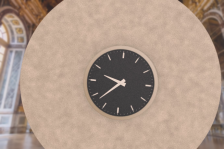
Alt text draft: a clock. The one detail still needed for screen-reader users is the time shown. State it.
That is 9:38
